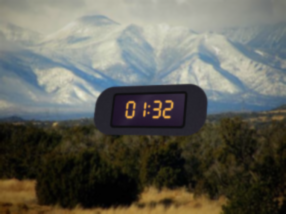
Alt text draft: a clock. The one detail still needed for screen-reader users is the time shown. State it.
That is 1:32
